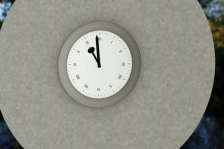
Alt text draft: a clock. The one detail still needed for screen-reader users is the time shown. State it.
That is 10:59
